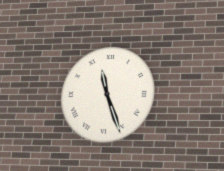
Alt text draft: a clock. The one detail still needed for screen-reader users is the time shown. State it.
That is 11:26
